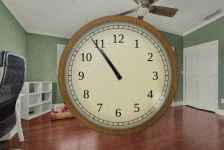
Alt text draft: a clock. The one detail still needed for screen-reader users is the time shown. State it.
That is 10:54
